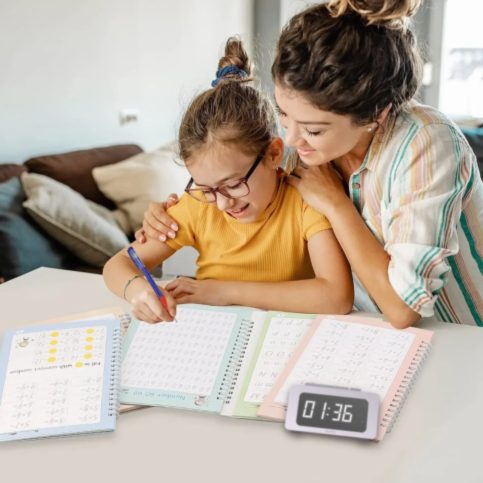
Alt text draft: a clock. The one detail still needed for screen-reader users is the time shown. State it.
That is 1:36
